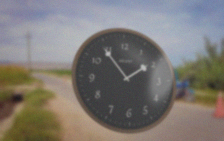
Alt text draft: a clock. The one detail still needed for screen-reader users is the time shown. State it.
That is 1:54
